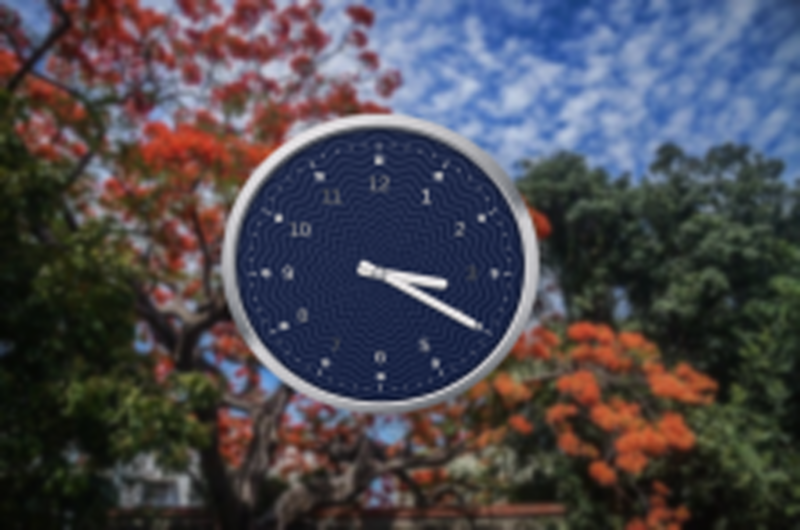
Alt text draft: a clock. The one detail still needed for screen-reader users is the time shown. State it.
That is 3:20
